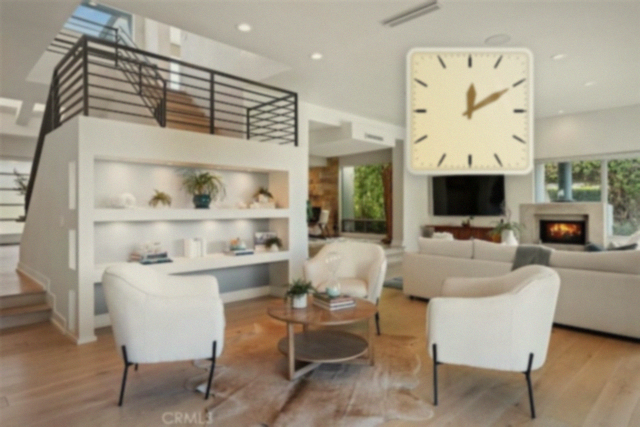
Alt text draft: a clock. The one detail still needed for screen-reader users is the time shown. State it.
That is 12:10
